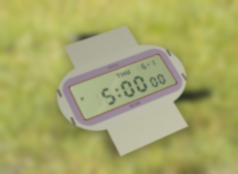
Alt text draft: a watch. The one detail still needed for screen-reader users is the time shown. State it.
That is 5:00:00
